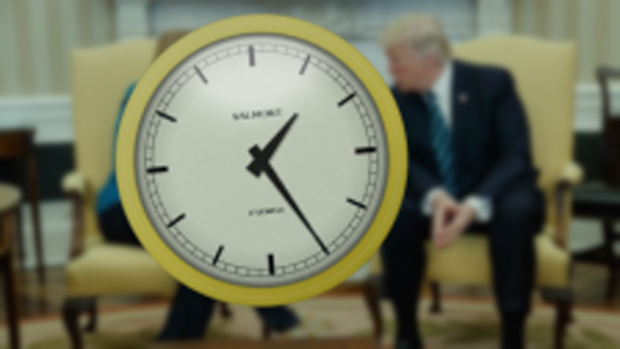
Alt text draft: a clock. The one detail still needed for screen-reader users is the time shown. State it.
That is 1:25
